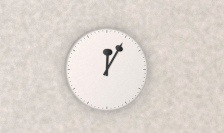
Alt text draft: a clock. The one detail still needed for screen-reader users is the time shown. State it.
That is 12:05
